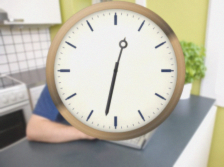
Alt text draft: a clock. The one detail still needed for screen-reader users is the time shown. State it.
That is 12:32
